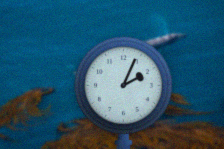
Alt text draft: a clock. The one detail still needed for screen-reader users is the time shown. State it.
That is 2:04
